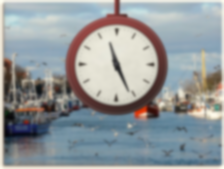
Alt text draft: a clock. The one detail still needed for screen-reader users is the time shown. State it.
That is 11:26
